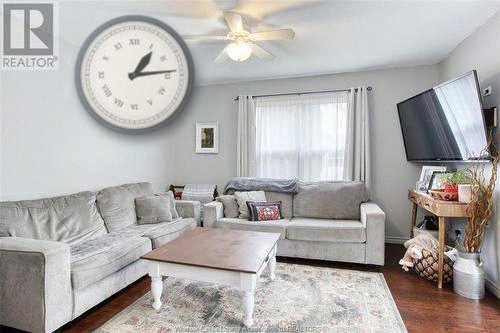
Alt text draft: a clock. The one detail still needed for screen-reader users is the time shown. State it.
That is 1:14
